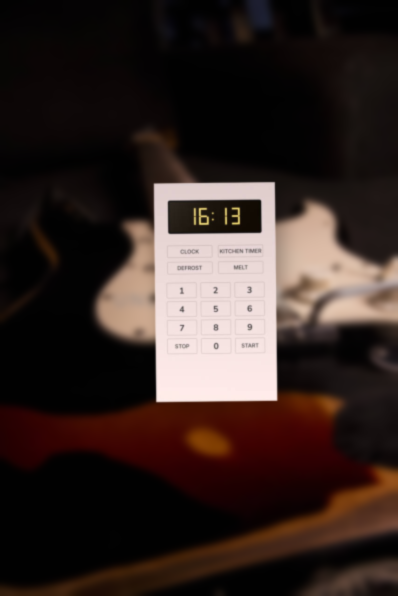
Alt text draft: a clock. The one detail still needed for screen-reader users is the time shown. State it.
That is 16:13
